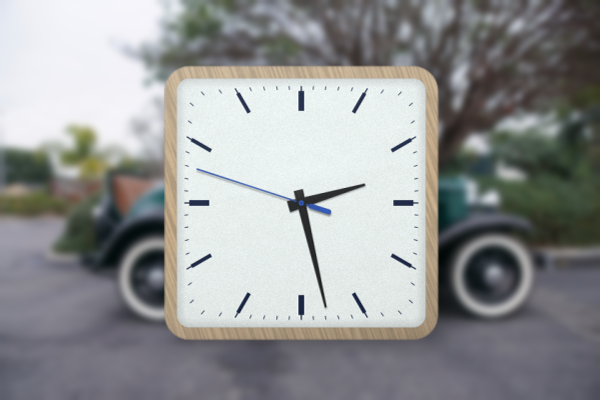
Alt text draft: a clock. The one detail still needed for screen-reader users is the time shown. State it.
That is 2:27:48
